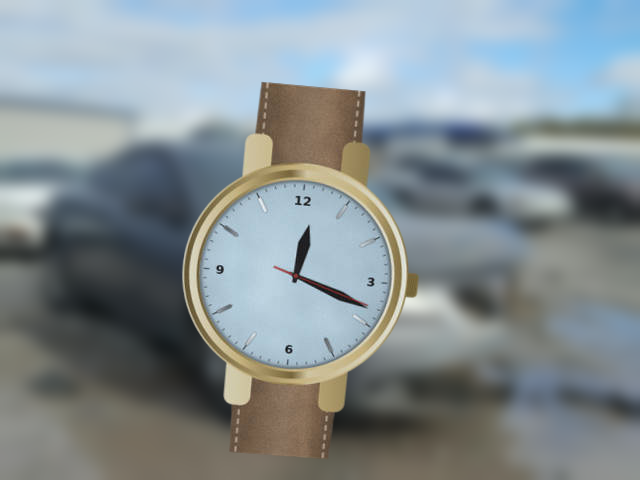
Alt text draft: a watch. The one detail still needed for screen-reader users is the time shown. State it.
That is 12:18:18
